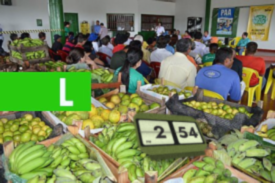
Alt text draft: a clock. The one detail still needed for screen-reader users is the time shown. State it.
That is 2:54
